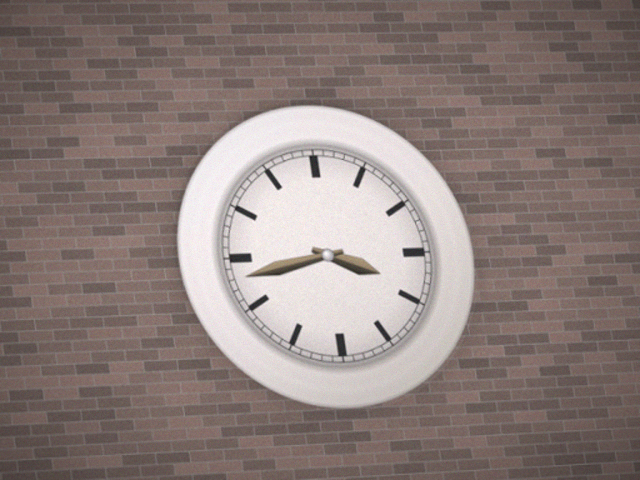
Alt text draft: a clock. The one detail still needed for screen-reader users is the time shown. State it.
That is 3:43
